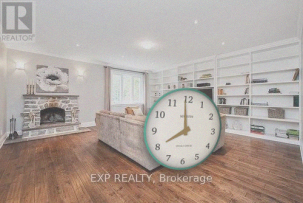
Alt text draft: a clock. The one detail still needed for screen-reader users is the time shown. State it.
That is 7:59
